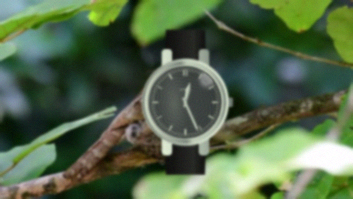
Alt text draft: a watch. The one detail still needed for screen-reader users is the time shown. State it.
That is 12:26
